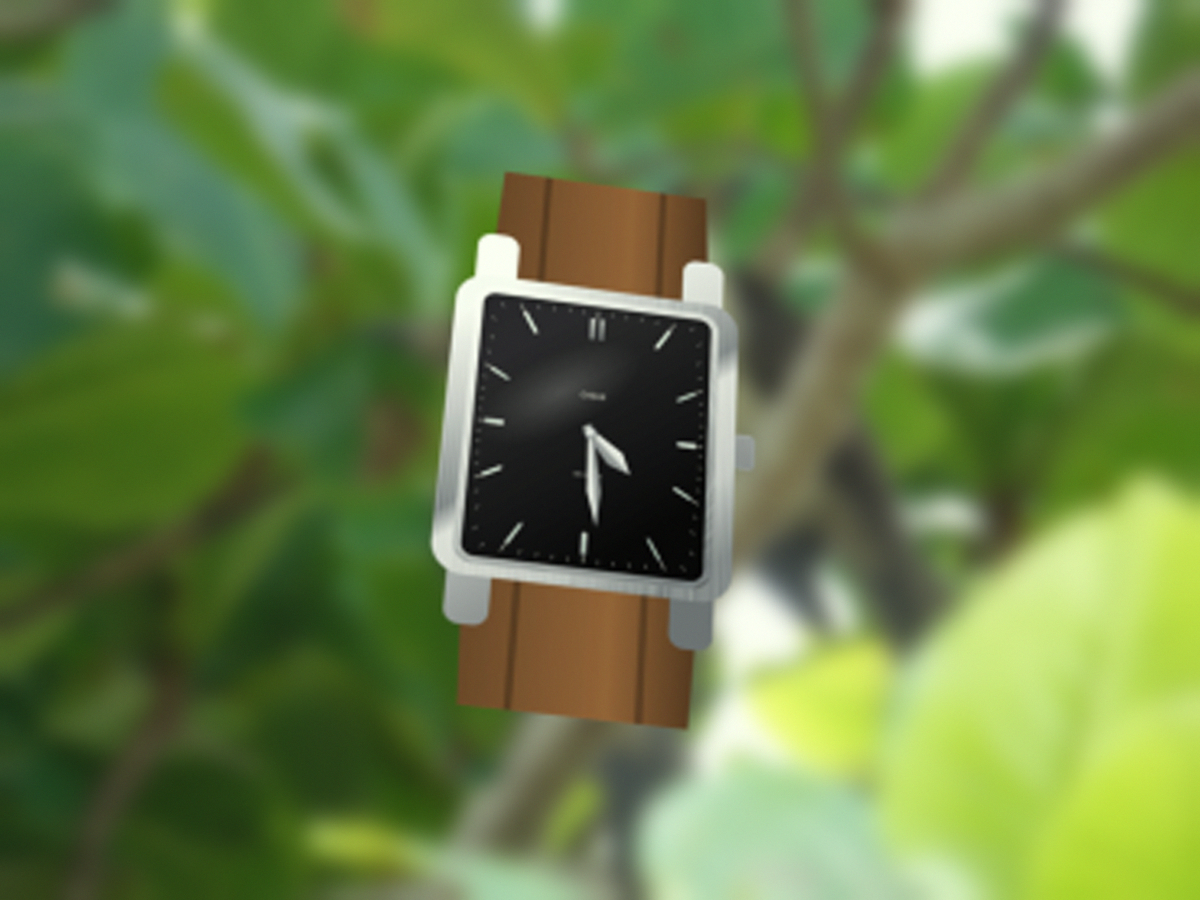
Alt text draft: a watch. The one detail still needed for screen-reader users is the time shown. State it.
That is 4:29
